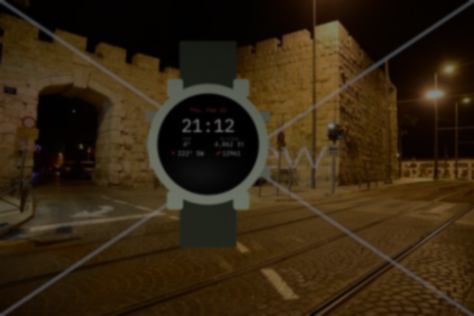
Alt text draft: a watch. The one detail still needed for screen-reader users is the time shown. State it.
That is 21:12
